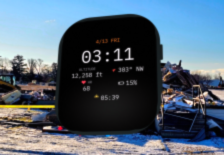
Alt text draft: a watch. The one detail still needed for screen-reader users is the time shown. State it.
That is 3:11
